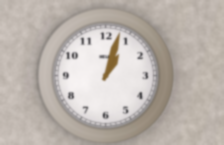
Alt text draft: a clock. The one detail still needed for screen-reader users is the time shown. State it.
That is 1:03
